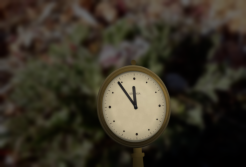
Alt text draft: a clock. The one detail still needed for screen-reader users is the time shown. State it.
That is 11:54
